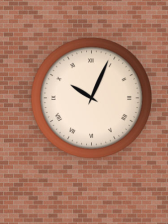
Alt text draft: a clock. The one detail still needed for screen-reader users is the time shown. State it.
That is 10:04
